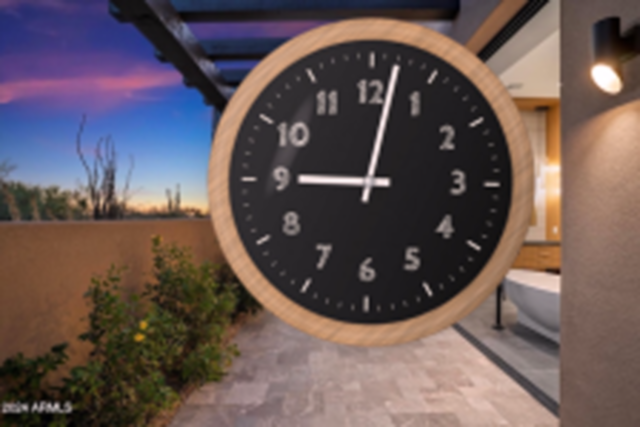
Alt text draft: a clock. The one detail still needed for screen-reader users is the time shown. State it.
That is 9:02
